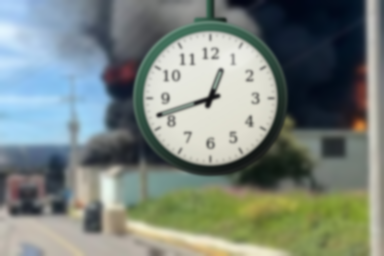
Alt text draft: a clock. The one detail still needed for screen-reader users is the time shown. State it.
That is 12:42
